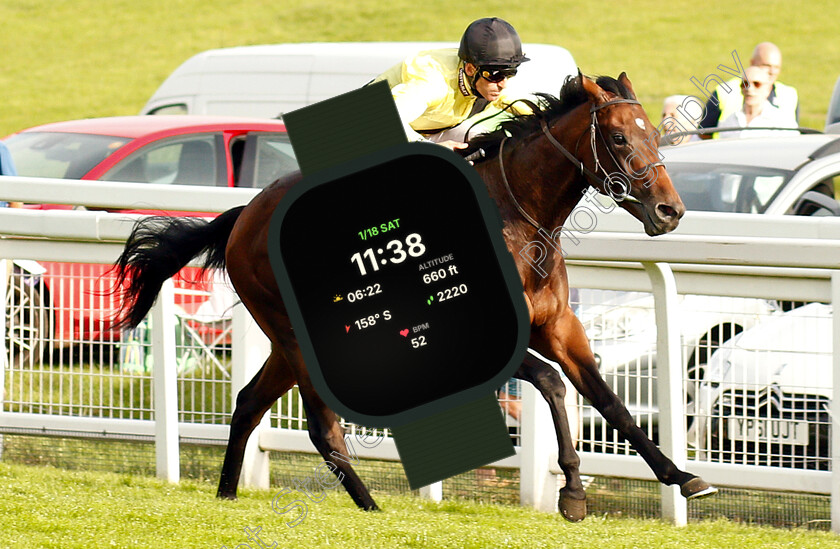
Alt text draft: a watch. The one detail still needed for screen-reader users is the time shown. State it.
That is 11:38
